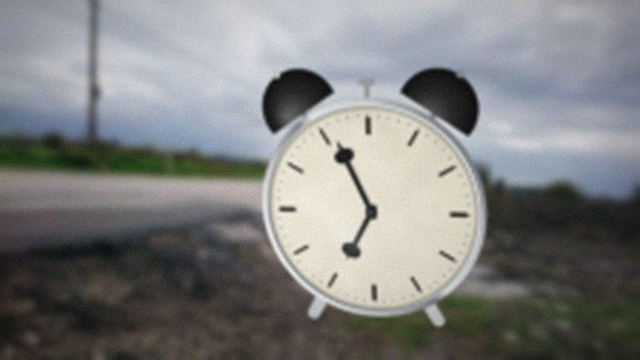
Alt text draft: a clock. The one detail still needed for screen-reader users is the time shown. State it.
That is 6:56
